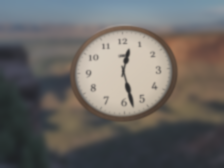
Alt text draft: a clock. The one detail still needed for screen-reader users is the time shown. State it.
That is 12:28
